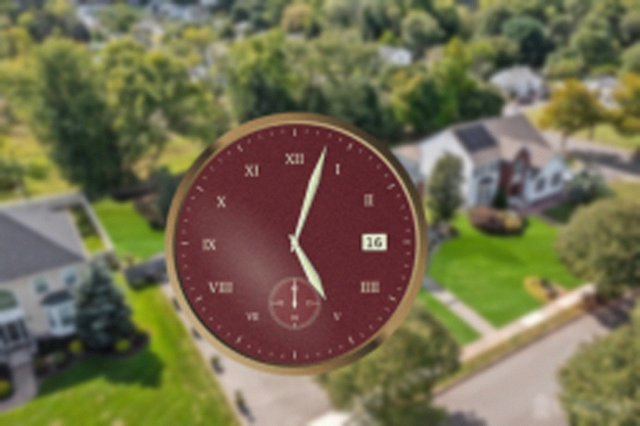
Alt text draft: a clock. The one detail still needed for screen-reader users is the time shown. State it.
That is 5:03
